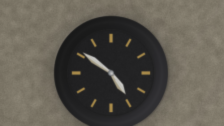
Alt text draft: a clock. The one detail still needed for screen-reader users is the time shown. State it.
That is 4:51
